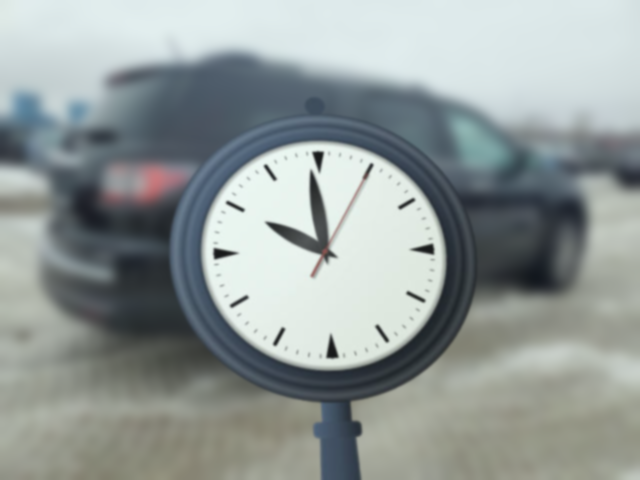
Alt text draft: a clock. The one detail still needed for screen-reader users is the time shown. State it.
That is 9:59:05
